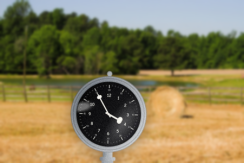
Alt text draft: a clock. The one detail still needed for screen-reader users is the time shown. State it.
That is 3:55
